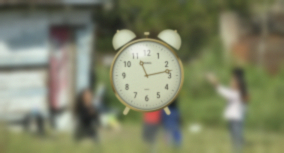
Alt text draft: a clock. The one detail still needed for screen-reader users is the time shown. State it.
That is 11:13
